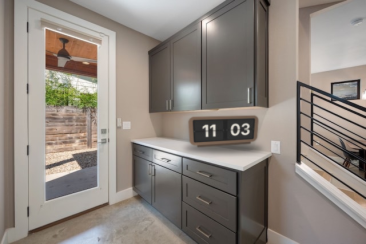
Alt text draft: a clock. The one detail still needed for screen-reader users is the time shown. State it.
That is 11:03
